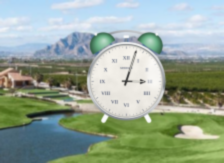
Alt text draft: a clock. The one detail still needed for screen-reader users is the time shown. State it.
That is 3:03
